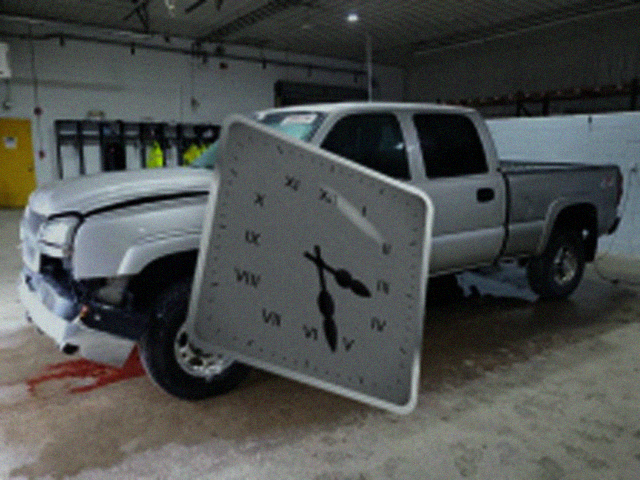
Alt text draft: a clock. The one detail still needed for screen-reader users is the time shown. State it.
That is 3:27
